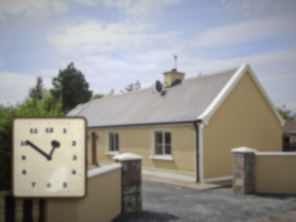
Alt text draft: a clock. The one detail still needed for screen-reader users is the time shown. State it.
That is 12:51
